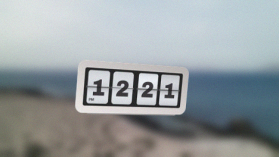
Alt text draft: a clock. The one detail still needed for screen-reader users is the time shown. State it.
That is 12:21
